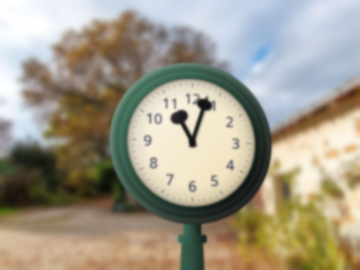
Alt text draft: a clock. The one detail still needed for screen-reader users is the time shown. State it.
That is 11:03
